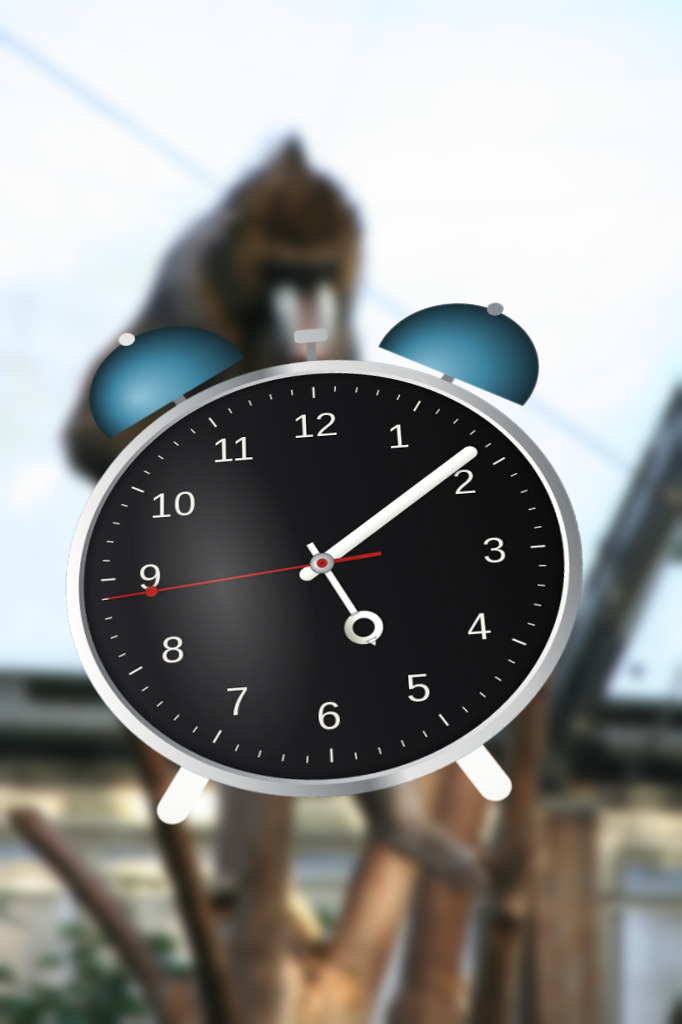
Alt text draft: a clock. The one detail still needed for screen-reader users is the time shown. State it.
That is 5:08:44
